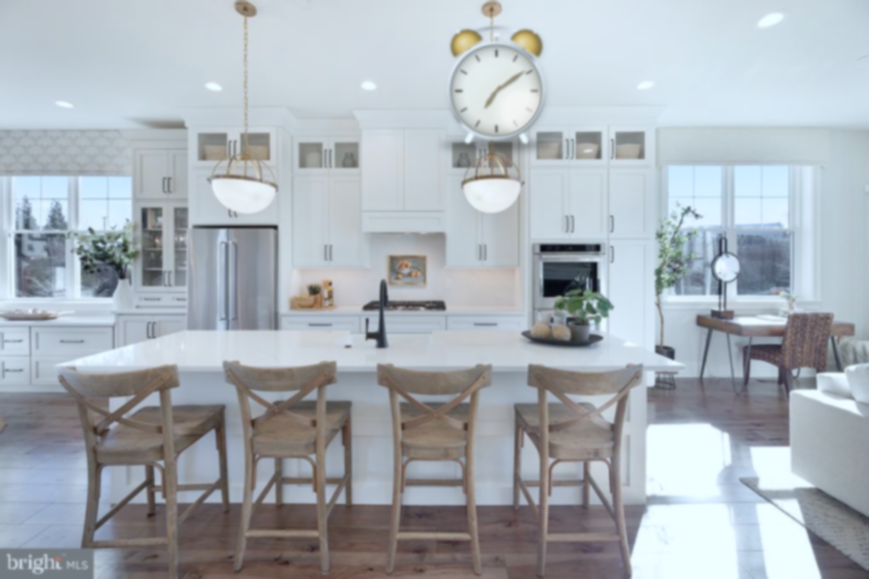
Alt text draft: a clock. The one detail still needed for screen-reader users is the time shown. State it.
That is 7:09
